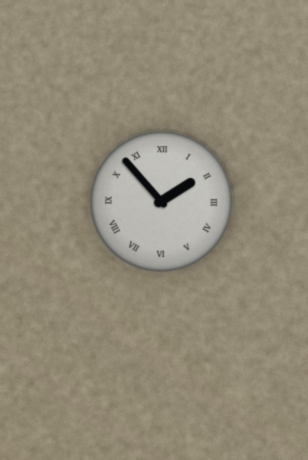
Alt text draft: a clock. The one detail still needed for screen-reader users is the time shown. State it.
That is 1:53
